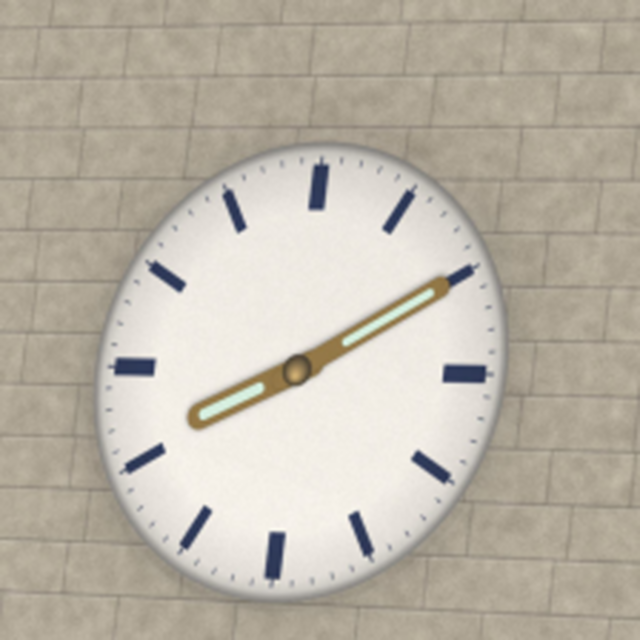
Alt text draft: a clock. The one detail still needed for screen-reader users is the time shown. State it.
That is 8:10
